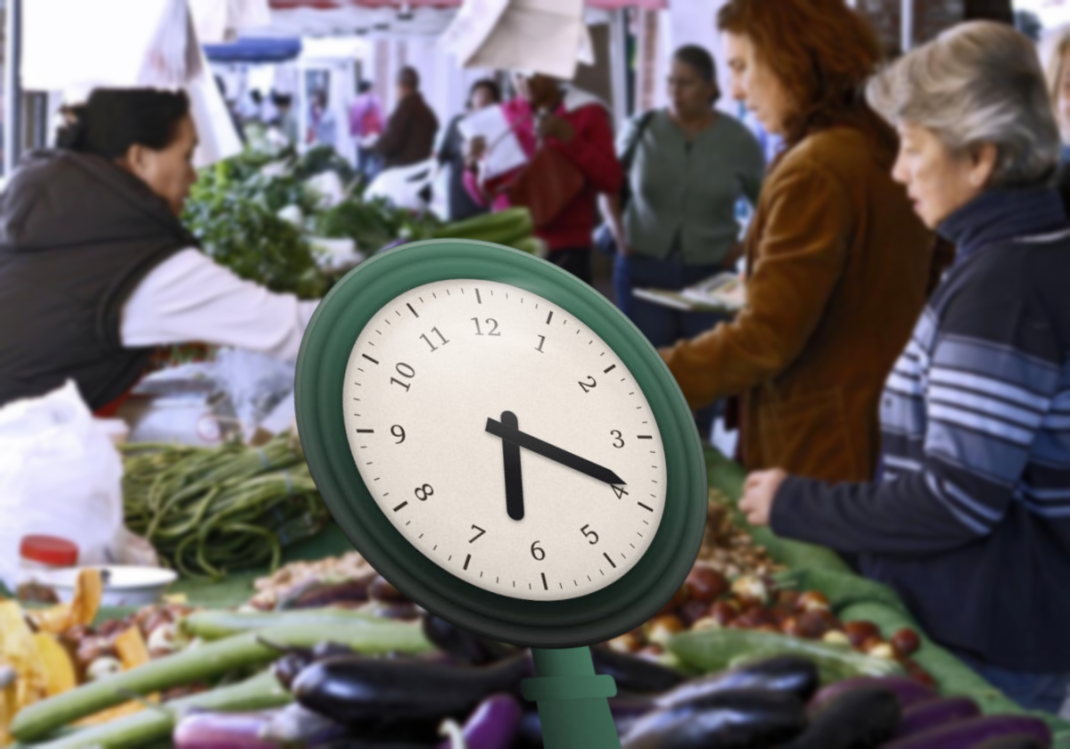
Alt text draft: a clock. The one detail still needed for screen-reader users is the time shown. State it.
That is 6:19
